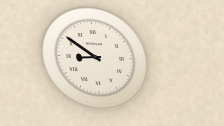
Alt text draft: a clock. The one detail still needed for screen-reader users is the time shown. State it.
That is 8:51
